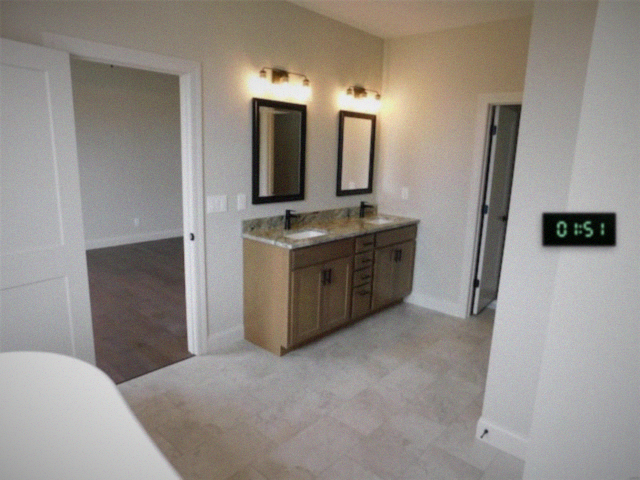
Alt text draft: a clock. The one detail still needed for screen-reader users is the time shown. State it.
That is 1:51
